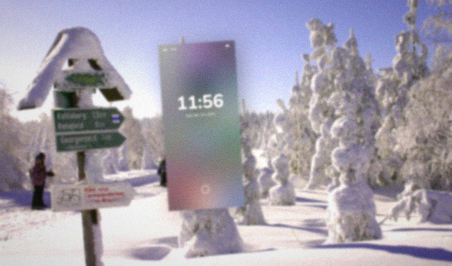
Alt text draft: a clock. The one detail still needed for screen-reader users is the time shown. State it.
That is 11:56
